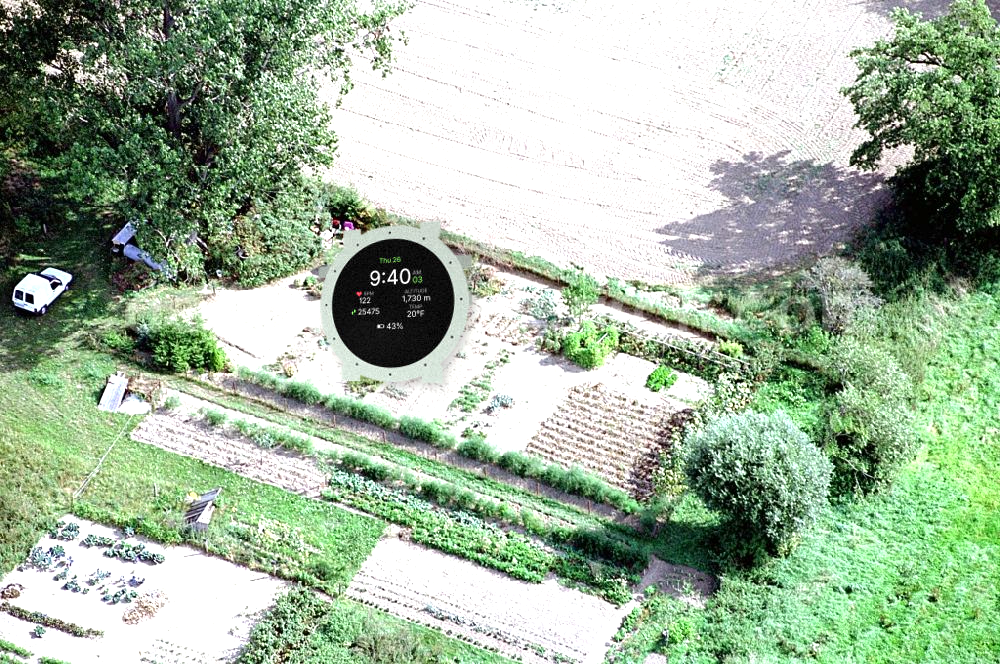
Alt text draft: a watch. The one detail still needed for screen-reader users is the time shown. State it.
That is 9:40:03
